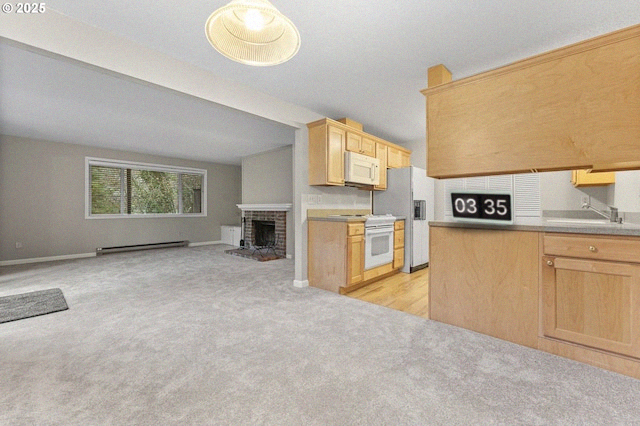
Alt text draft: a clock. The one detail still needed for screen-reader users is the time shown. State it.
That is 3:35
